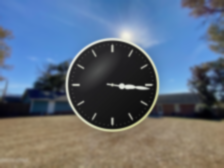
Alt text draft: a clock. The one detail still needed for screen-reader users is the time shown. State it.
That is 3:16
